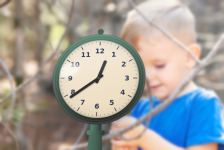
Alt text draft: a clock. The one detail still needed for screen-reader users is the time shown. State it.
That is 12:39
